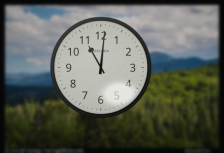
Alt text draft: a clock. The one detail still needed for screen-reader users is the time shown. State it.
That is 11:01
